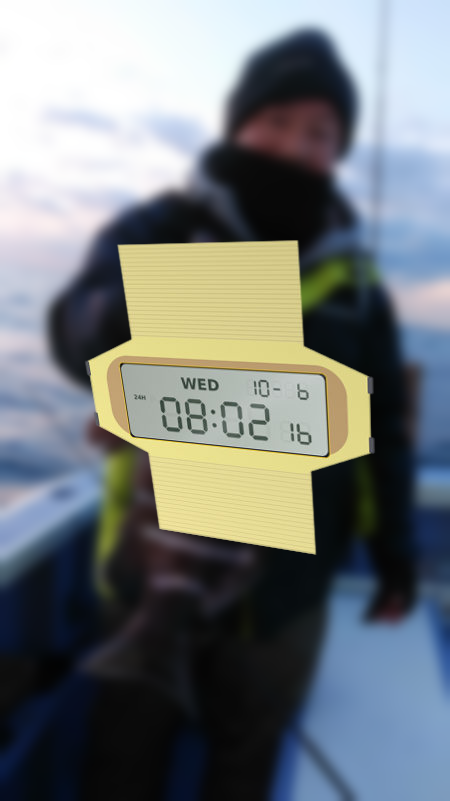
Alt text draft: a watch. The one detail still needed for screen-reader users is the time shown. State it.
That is 8:02:16
